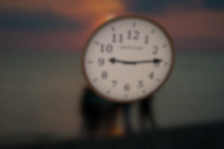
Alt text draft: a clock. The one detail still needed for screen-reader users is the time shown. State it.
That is 9:14
